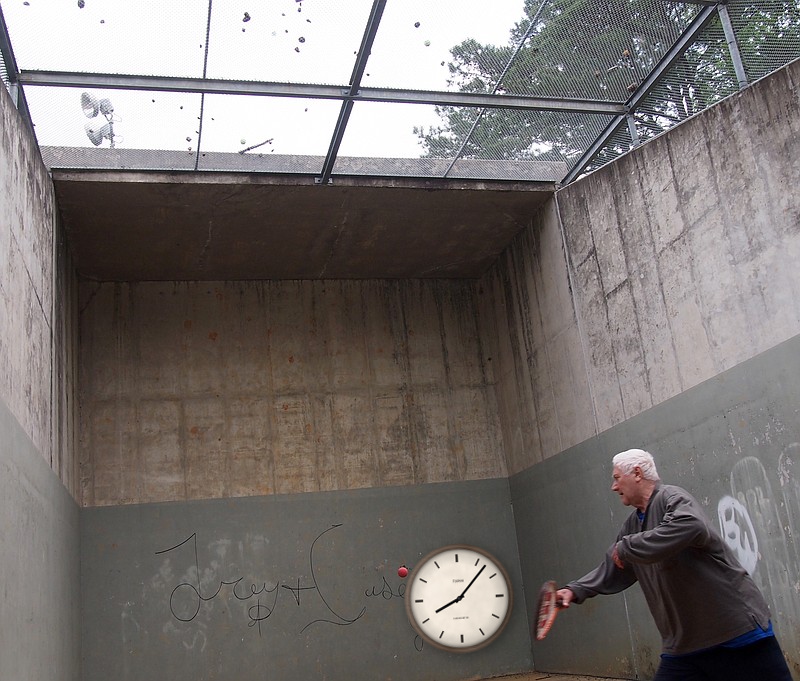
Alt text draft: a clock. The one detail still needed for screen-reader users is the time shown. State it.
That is 8:07
